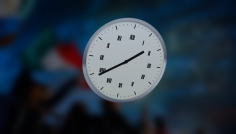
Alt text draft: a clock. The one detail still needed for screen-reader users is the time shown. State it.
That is 1:39
